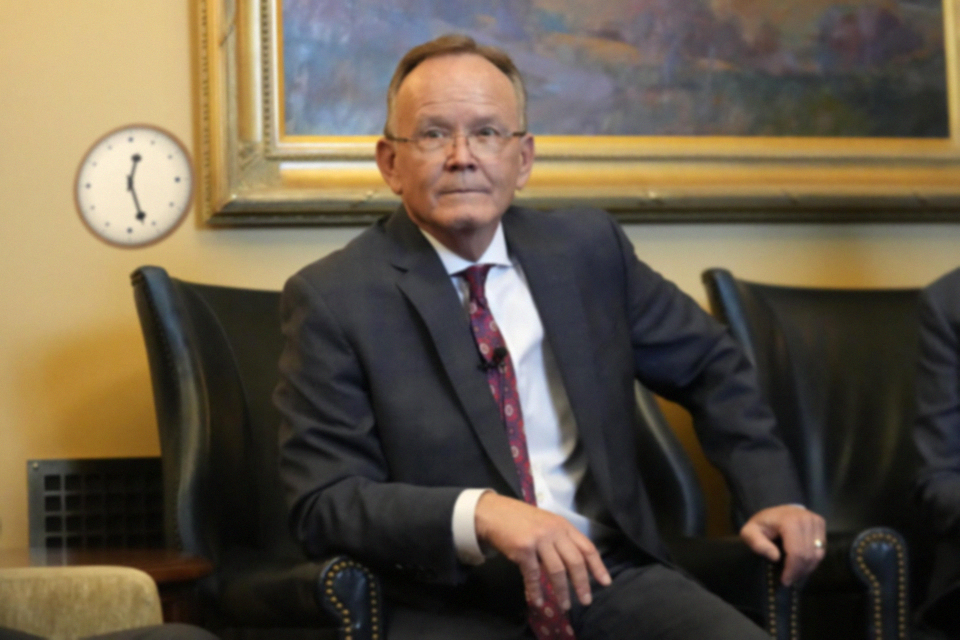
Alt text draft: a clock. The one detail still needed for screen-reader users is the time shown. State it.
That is 12:27
